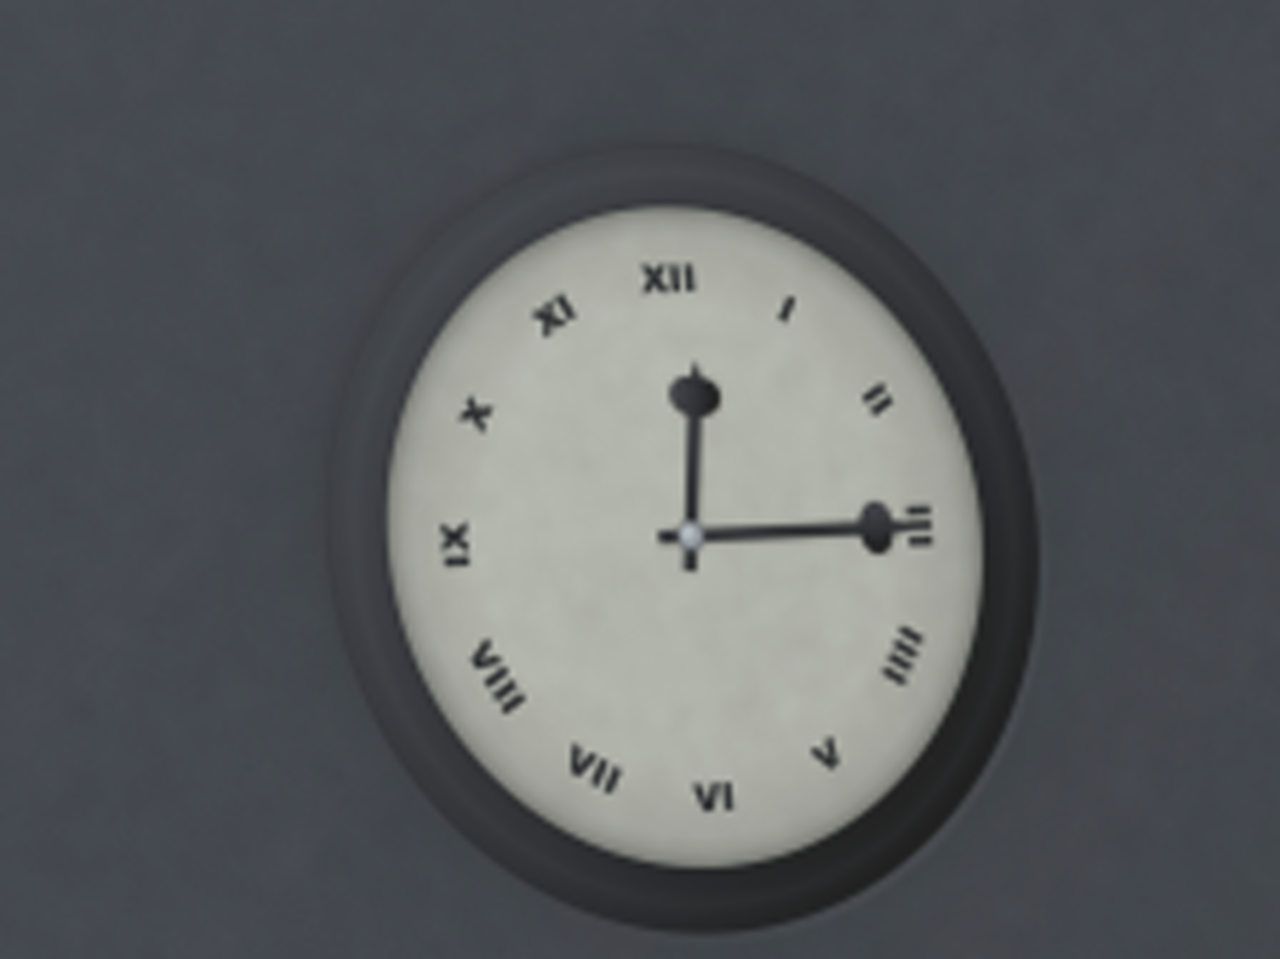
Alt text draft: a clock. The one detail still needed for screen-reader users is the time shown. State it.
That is 12:15
